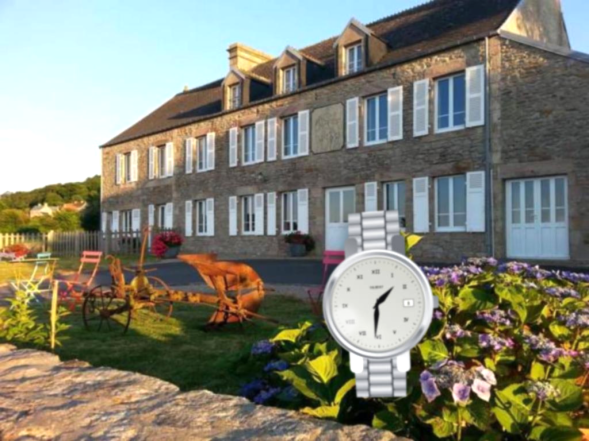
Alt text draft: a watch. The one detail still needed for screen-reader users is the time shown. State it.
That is 1:31
